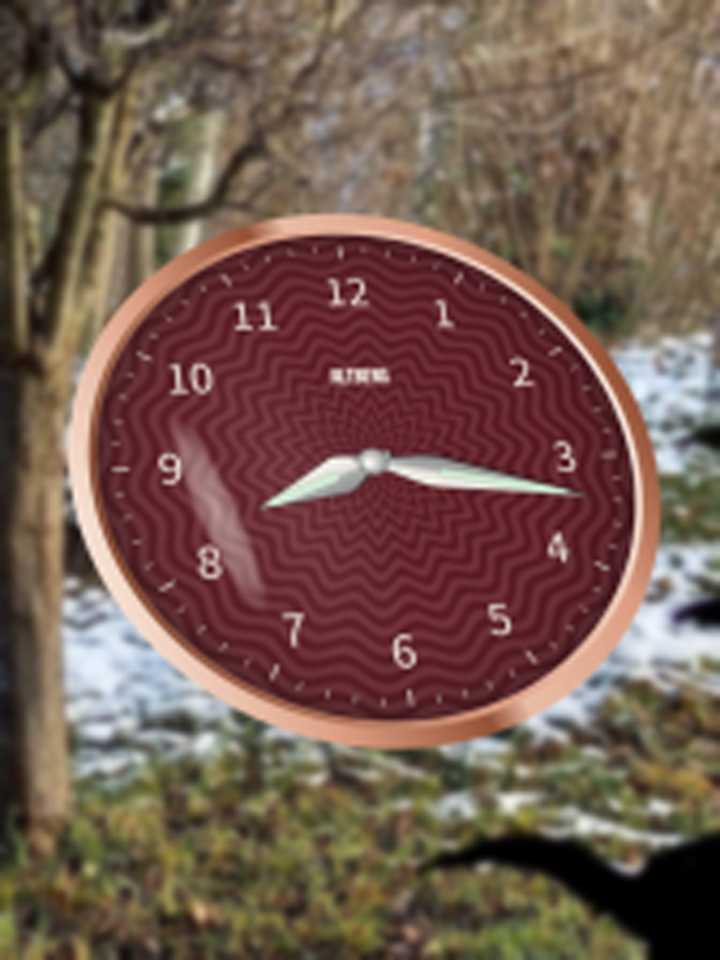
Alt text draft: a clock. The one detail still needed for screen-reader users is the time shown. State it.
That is 8:17
